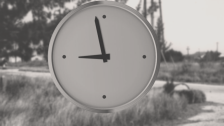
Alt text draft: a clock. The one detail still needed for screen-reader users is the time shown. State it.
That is 8:58
